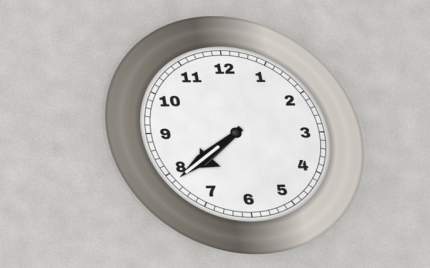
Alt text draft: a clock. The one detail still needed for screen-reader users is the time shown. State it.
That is 7:39
